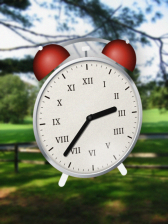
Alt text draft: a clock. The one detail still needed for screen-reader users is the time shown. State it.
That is 2:37
